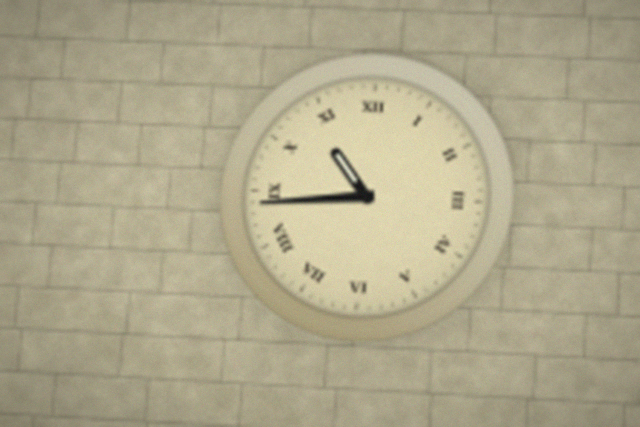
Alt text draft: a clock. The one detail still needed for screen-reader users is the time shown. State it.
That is 10:44
